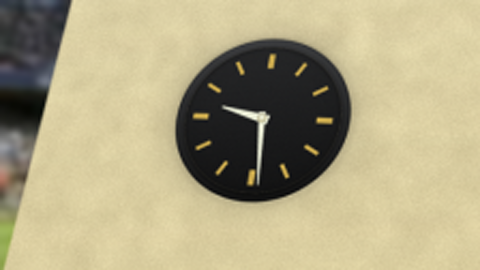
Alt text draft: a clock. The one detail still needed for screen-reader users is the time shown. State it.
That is 9:29
